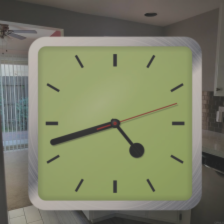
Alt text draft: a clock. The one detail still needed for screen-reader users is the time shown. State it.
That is 4:42:12
